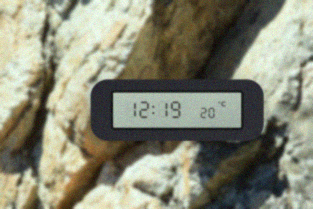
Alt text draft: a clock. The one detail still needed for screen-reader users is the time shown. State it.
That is 12:19
